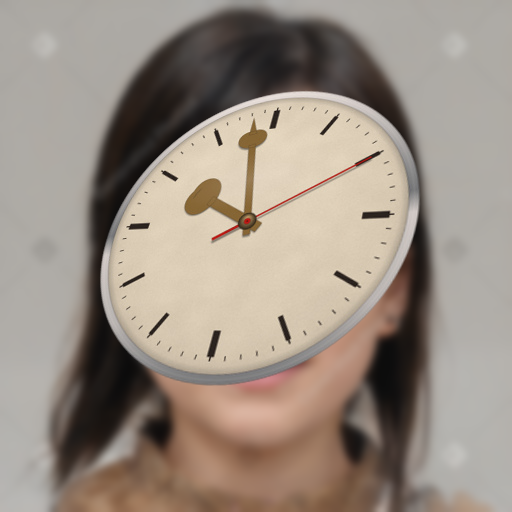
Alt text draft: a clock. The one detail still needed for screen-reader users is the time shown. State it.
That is 9:58:10
